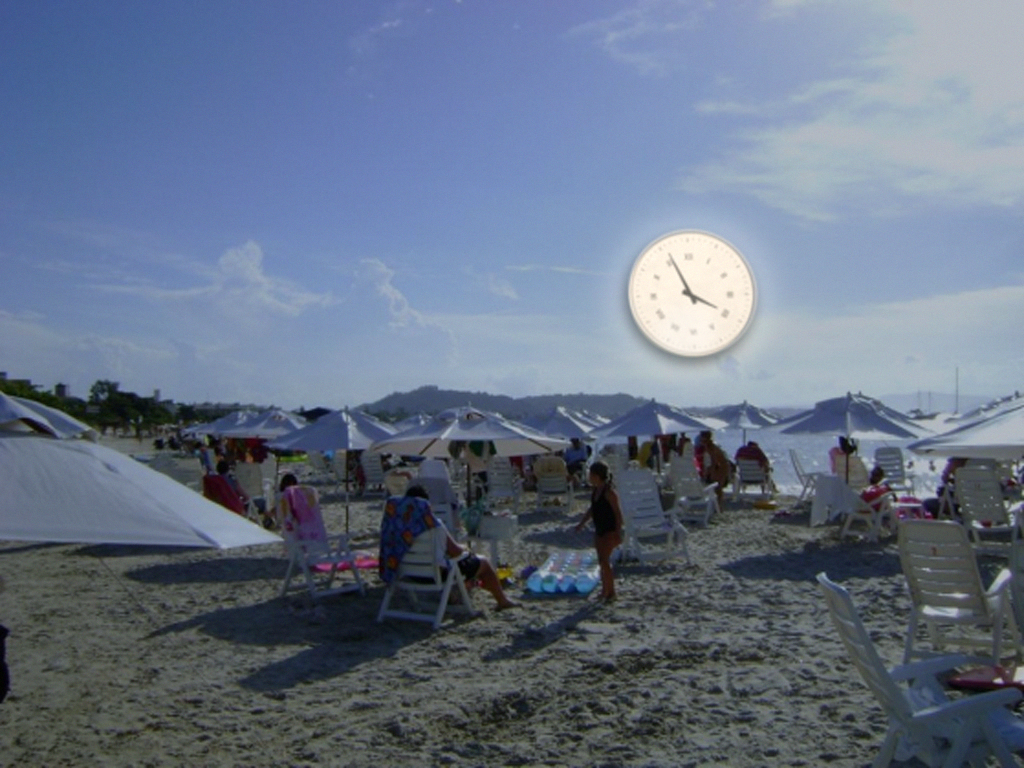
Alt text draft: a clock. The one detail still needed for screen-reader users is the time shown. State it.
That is 3:56
